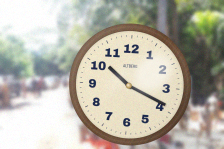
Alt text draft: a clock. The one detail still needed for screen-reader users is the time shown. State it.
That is 10:19
